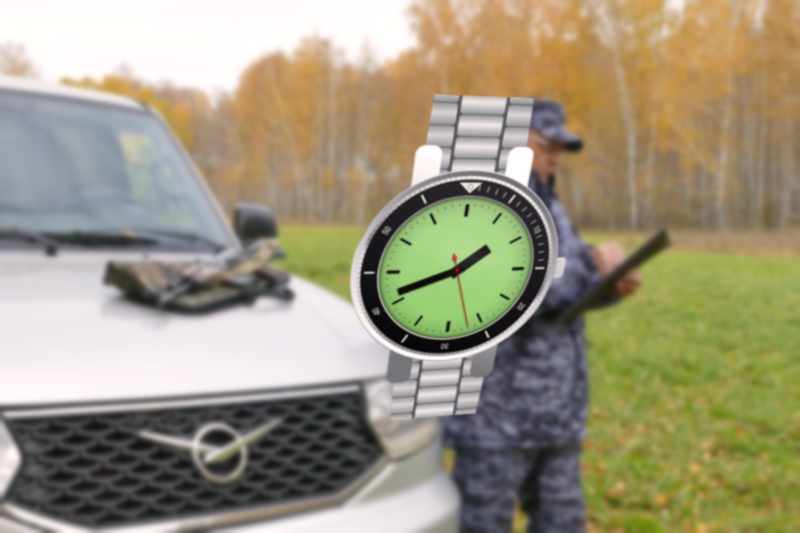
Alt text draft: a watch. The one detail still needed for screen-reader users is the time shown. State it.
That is 1:41:27
